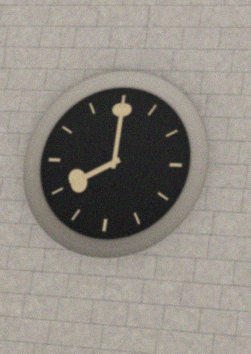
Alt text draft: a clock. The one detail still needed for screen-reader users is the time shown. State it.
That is 8:00
